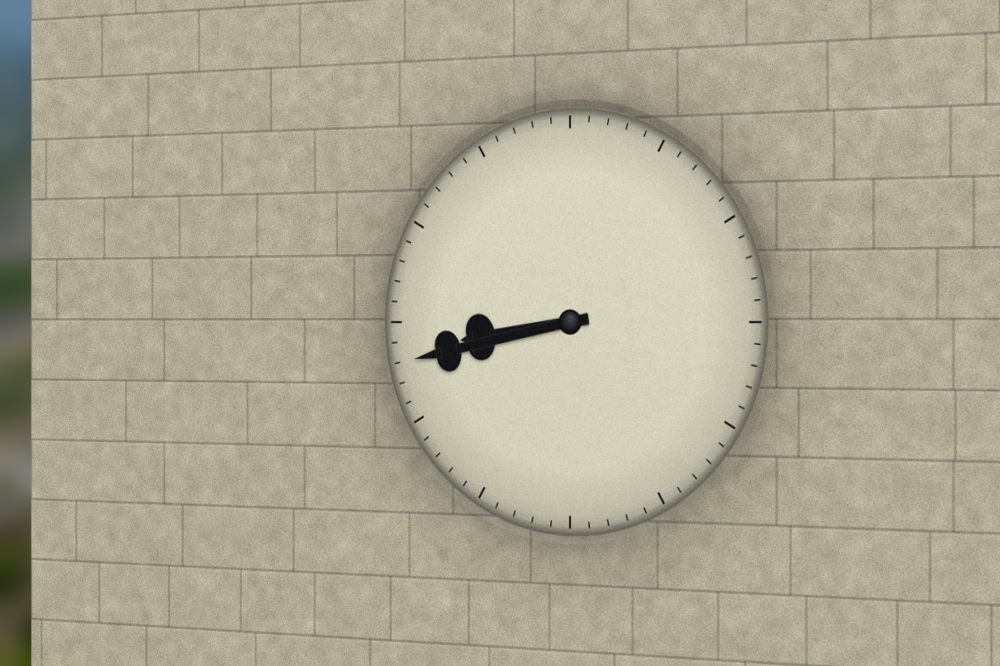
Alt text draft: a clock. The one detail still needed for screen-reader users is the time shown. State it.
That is 8:43
